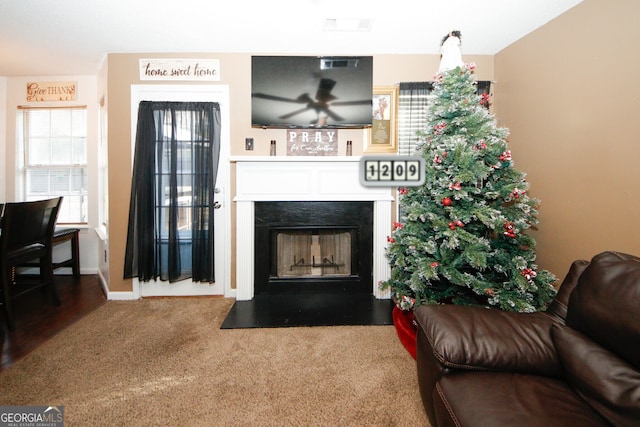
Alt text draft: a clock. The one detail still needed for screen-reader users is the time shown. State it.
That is 12:09
